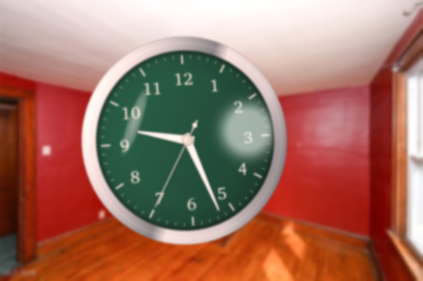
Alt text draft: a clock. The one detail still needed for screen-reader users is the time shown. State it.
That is 9:26:35
